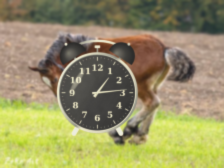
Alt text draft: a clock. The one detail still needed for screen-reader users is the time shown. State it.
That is 1:14
